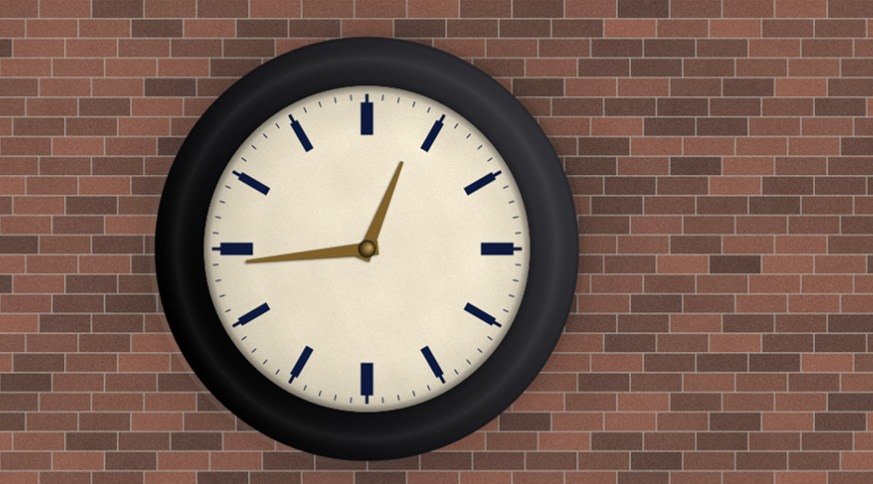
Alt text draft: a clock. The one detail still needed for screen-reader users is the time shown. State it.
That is 12:44
